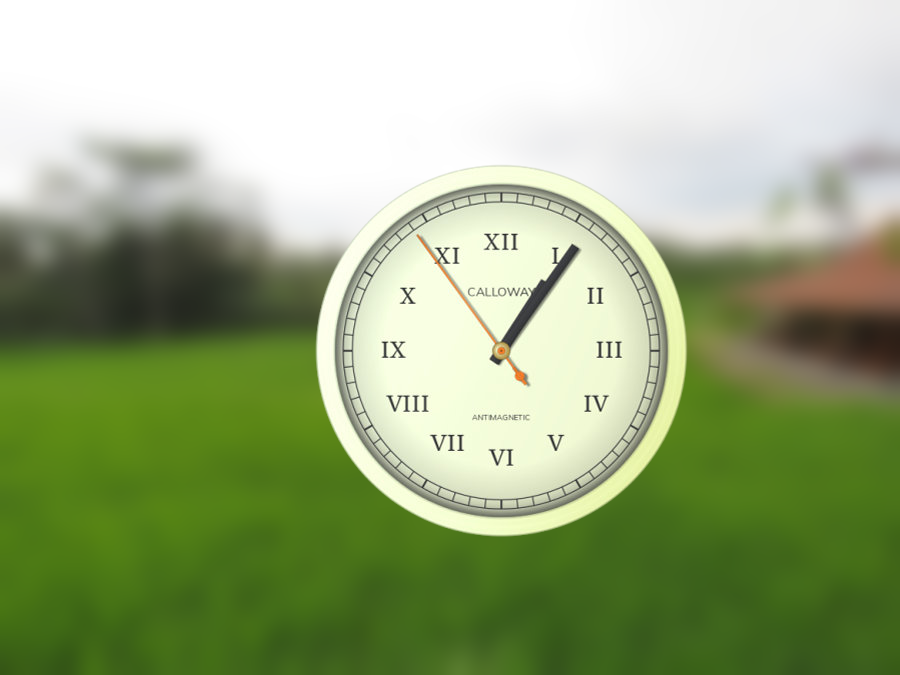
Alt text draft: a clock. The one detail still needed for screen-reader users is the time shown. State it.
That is 1:05:54
